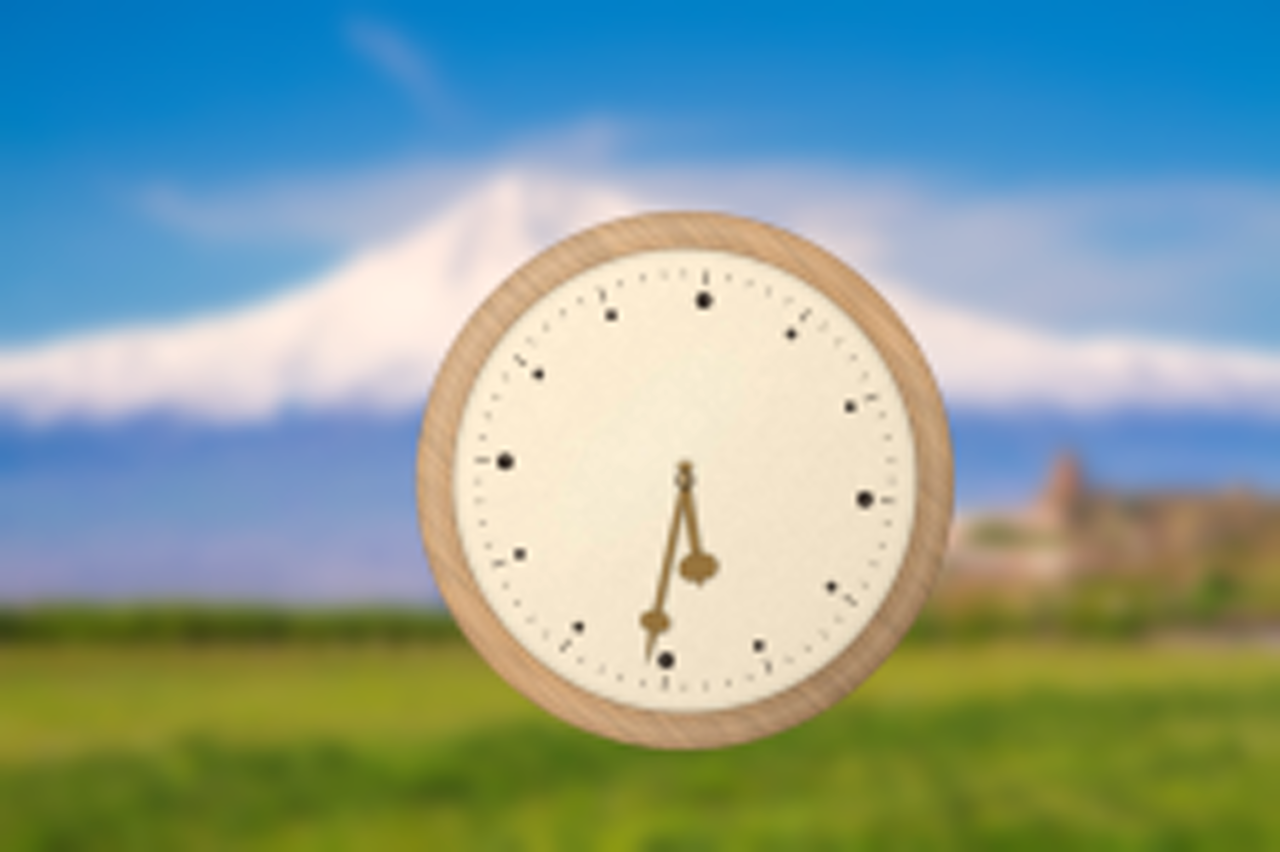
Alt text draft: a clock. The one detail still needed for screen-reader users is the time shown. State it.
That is 5:31
